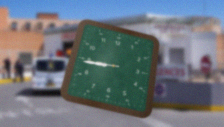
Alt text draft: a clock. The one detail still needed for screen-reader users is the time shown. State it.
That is 8:44
